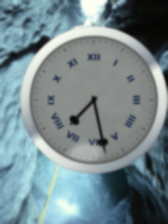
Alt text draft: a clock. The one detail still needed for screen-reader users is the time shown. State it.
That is 7:28
